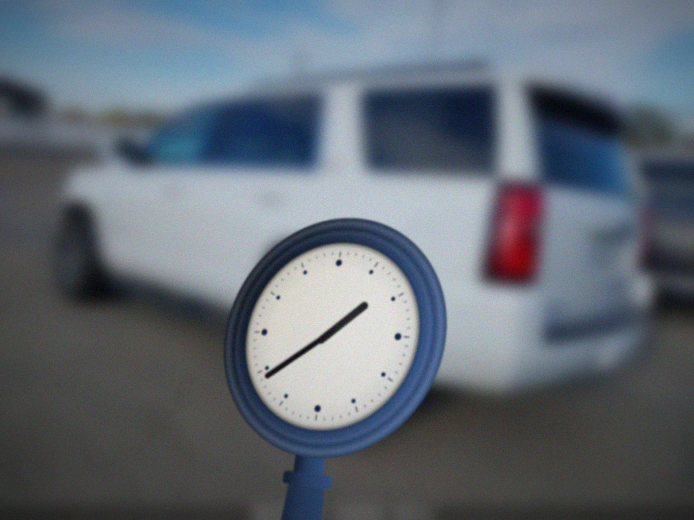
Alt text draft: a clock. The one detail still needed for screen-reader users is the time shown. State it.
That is 1:39
